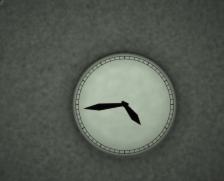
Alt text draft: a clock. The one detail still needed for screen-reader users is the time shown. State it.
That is 4:44
